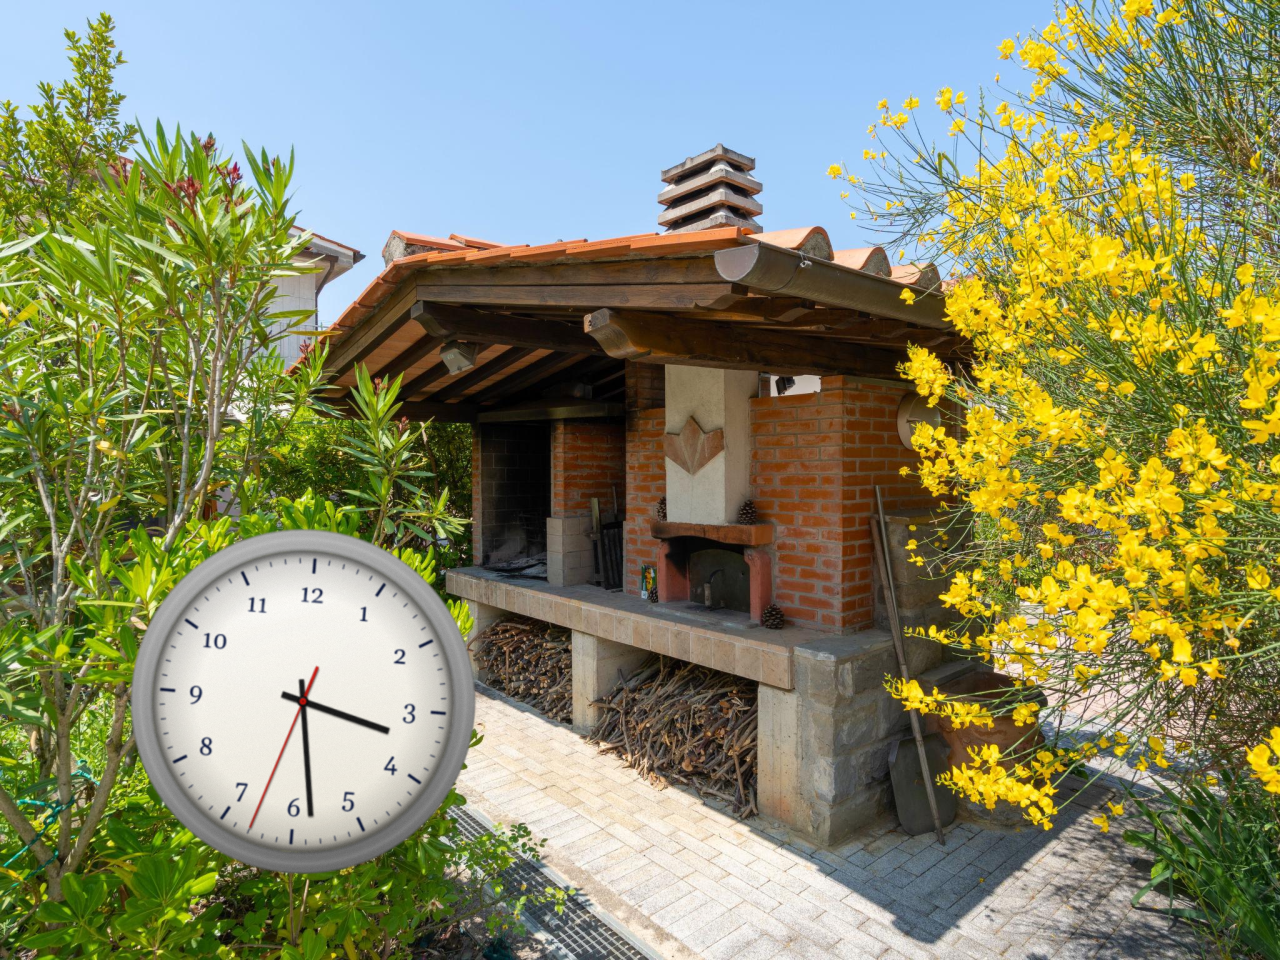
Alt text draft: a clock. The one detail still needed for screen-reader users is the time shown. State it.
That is 3:28:33
